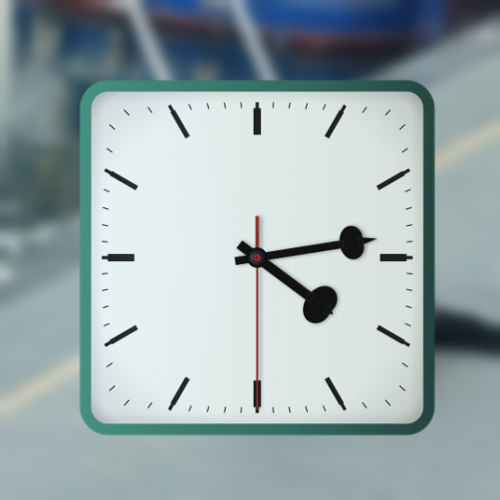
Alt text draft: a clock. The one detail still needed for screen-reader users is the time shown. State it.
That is 4:13:30
